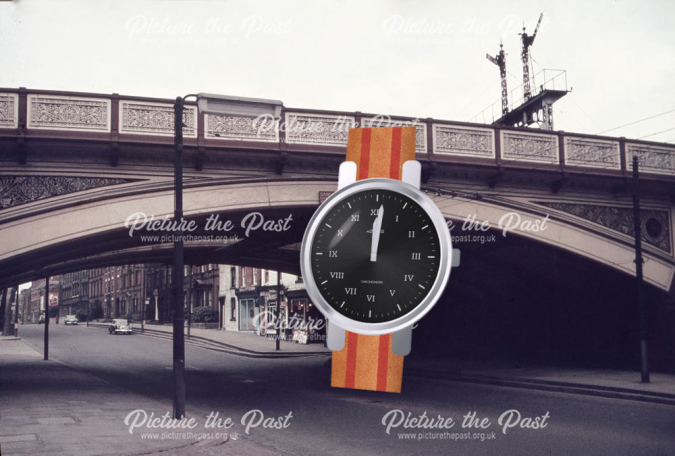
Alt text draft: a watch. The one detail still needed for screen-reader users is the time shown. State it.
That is 12:01
